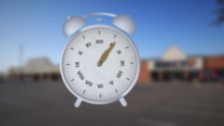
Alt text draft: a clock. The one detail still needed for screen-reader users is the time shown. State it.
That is 1:06
